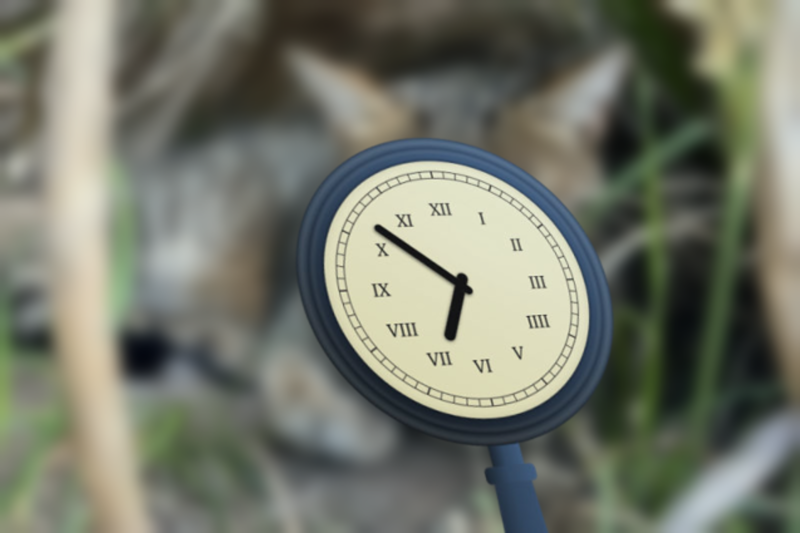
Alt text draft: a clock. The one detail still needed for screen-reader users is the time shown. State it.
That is 6:52
